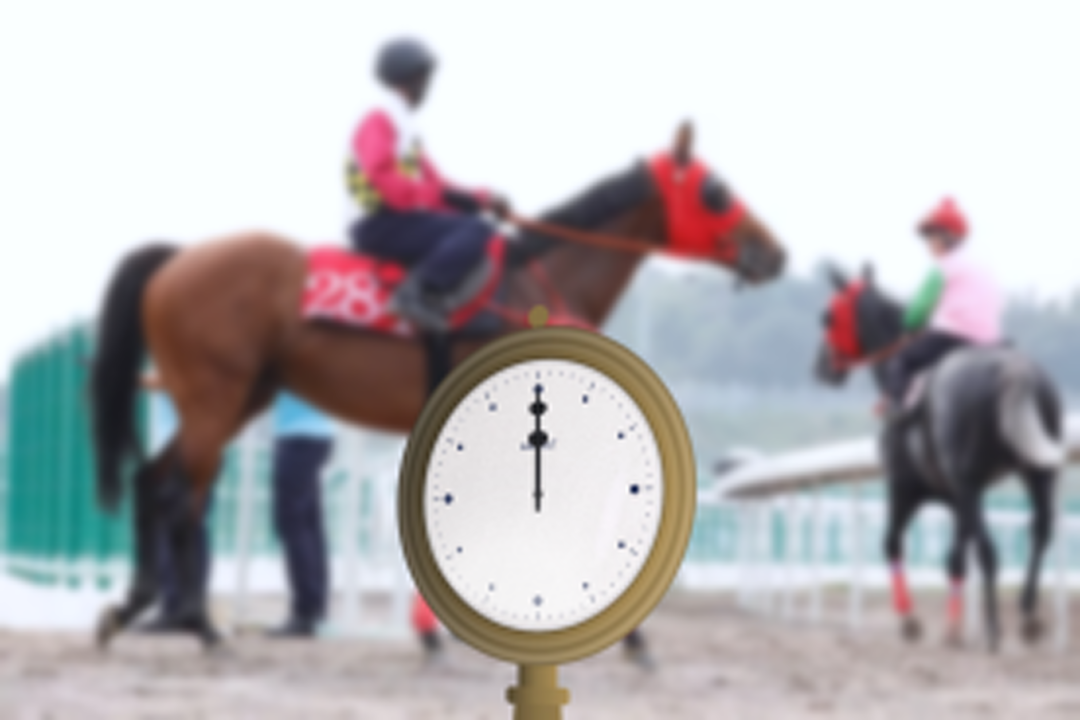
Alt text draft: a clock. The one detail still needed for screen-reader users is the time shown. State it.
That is 12:00
